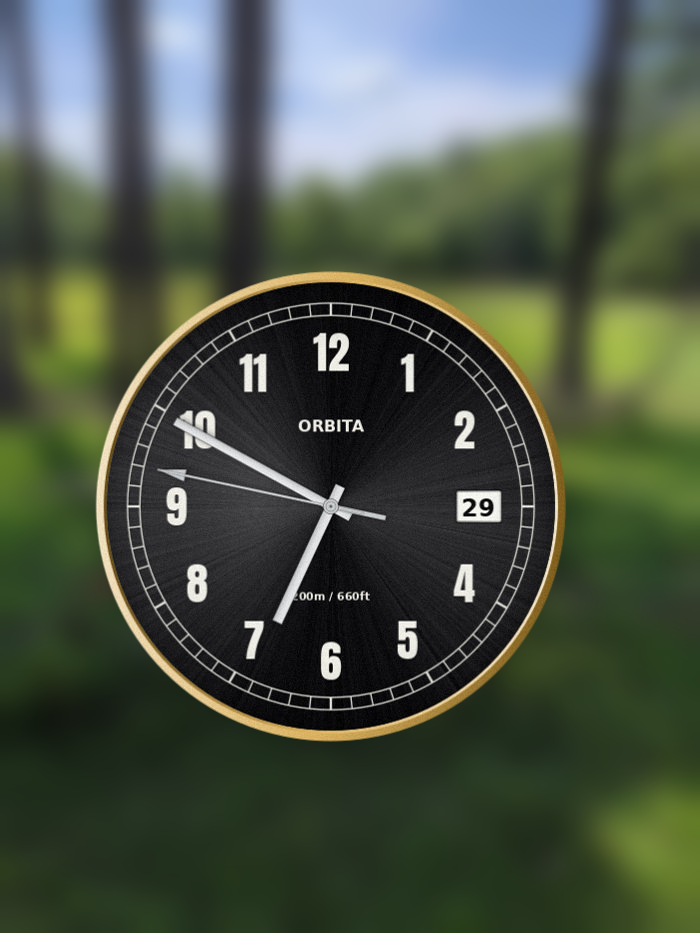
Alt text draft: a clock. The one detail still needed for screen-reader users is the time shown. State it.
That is 6:49:47
